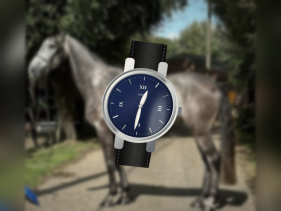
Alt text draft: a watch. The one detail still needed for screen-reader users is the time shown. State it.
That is 12:31
